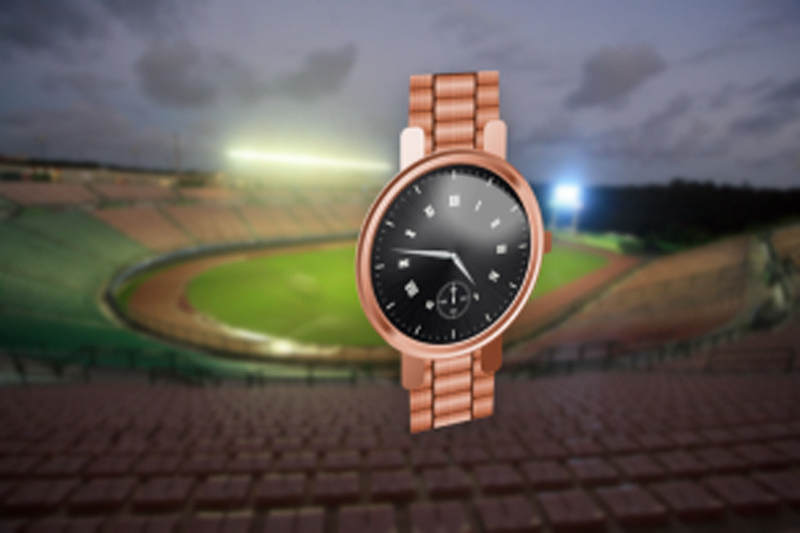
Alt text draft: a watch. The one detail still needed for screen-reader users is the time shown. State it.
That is 4:47
